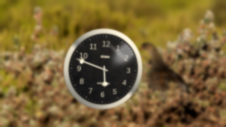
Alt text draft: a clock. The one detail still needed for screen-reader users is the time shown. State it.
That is 5:48
